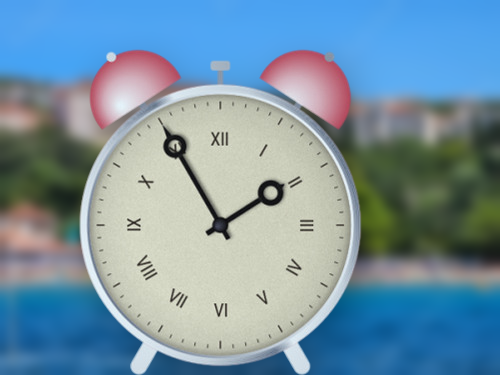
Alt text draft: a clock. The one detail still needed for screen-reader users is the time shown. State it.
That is 1:55
